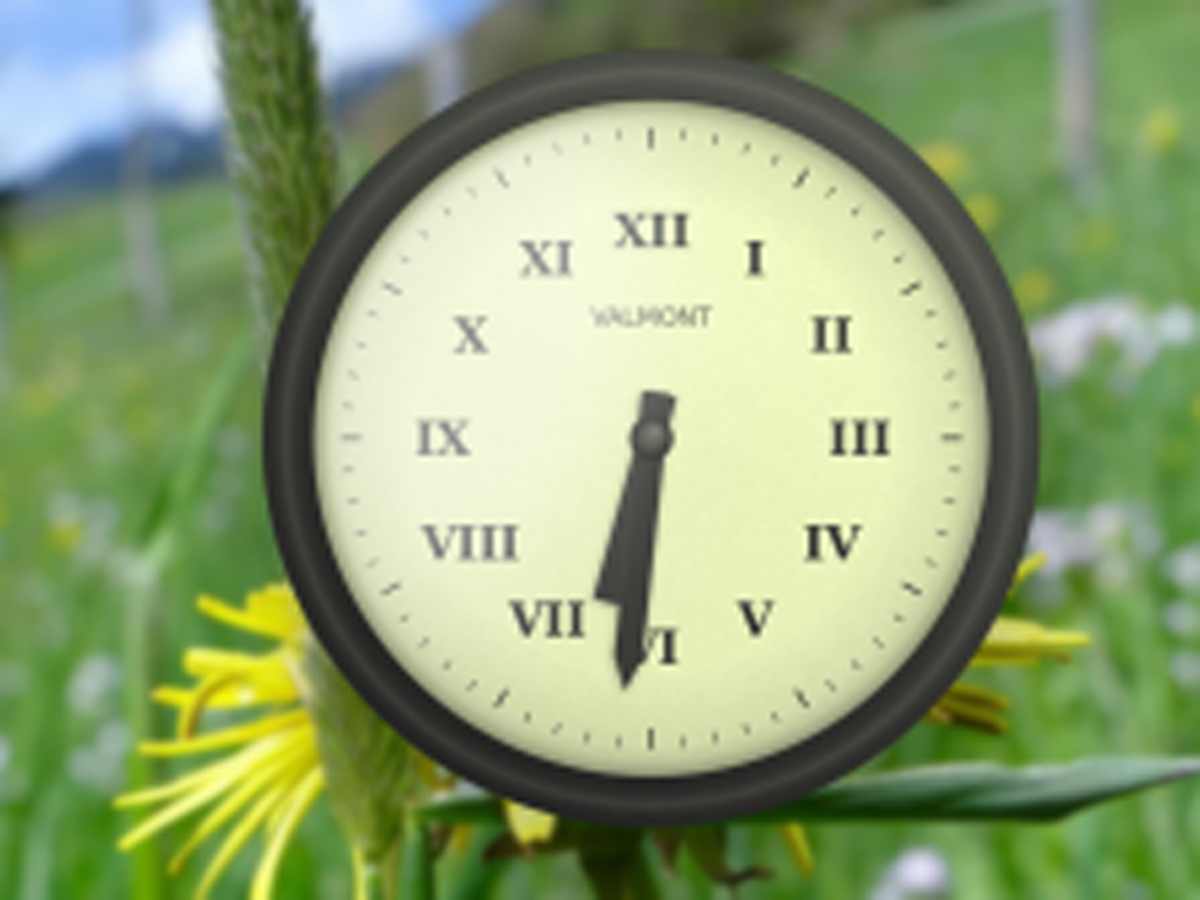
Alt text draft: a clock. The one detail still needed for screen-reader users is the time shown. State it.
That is 6:31
